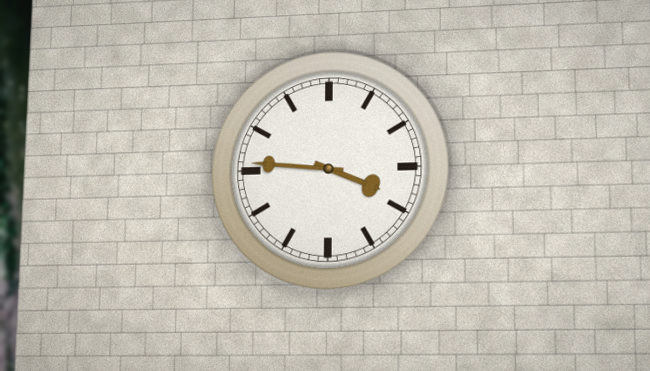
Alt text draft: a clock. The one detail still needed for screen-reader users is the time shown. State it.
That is 3:46
